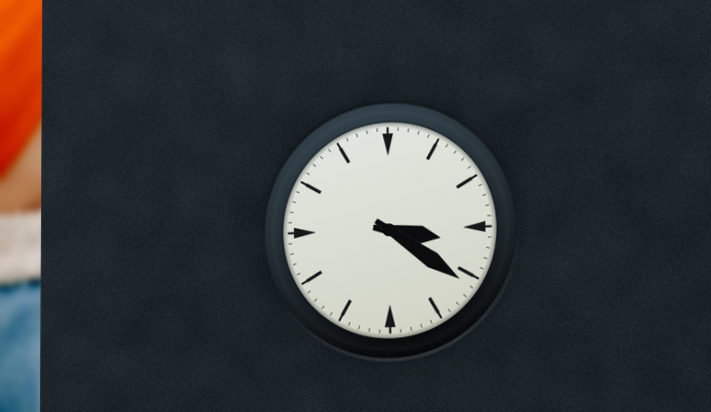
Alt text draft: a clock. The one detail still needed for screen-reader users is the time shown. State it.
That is 3:21
